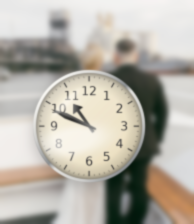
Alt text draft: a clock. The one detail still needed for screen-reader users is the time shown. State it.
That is 10:49
